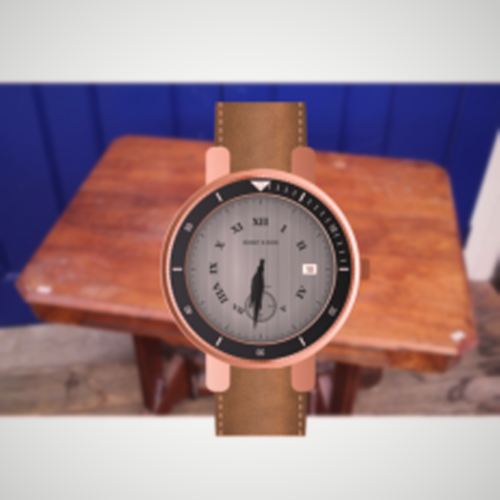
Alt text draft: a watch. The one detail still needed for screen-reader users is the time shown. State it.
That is 6:31
